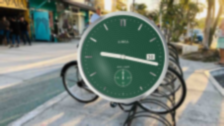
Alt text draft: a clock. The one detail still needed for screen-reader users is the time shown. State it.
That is 9:17
